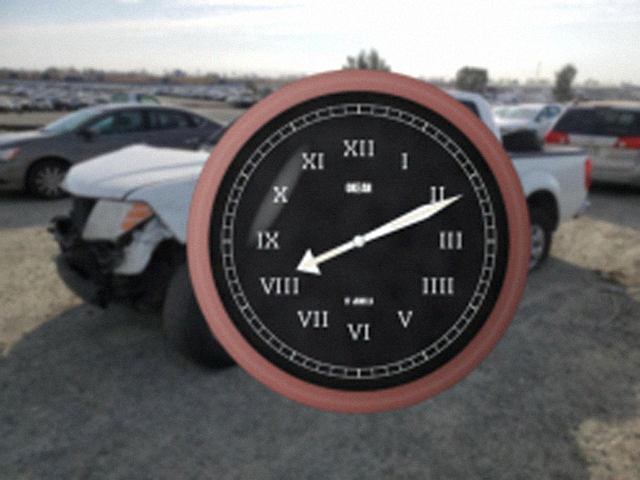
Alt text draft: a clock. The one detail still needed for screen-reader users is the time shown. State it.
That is 8:11
